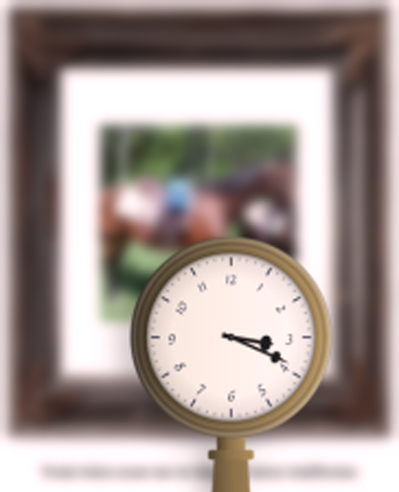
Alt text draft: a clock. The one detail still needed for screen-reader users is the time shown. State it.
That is 3:19
